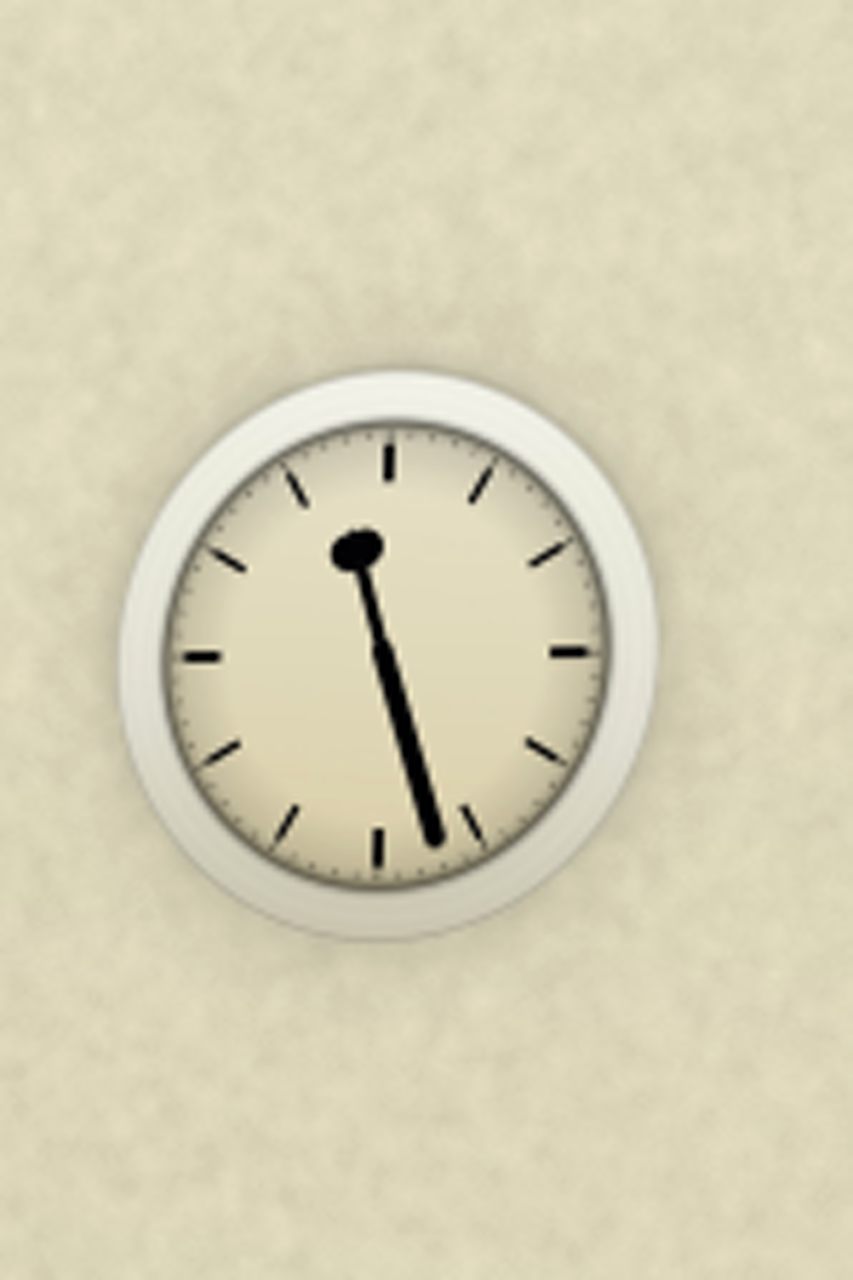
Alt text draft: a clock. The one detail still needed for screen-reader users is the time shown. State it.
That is 11:27
